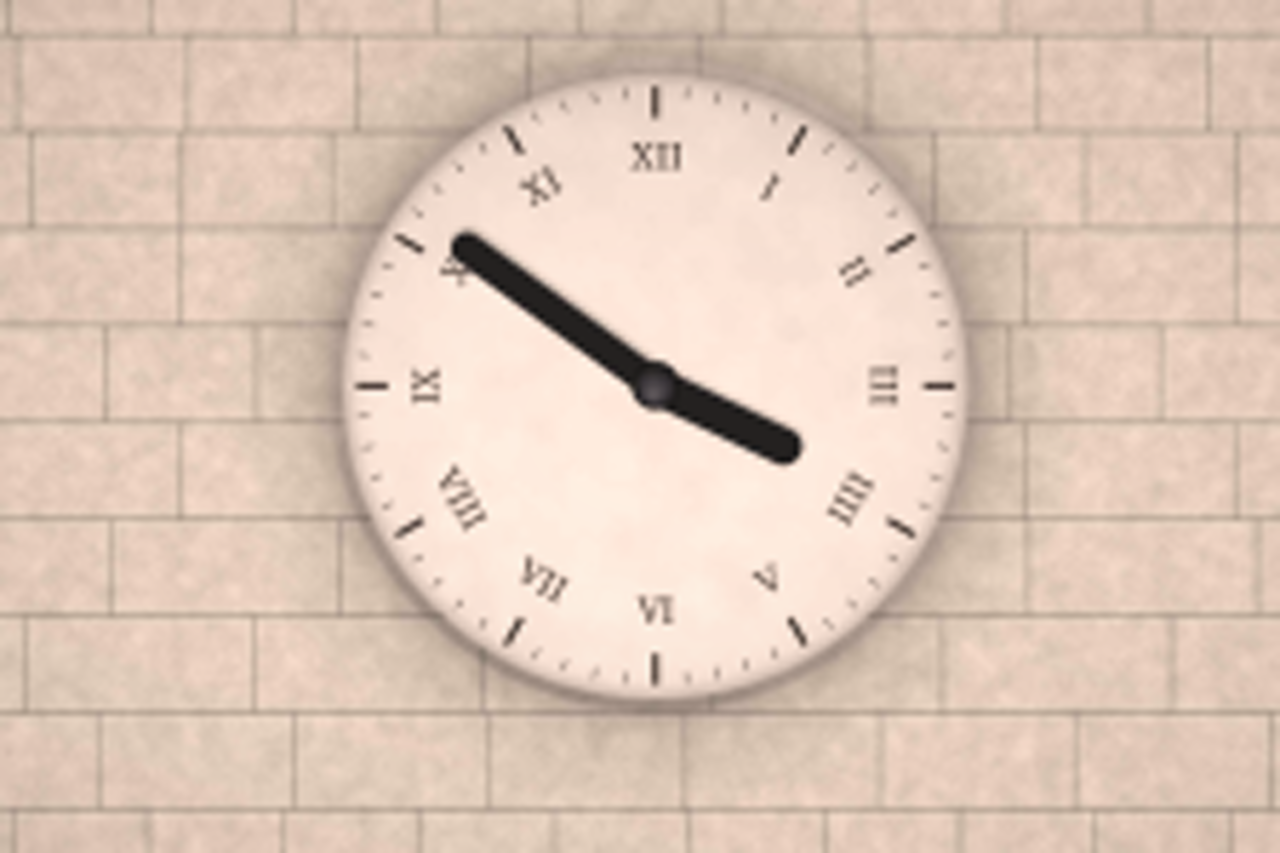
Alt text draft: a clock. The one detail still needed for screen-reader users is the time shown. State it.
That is 3:51
